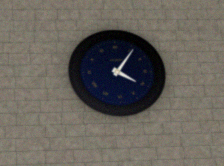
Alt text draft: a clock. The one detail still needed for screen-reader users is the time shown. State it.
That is 4:06
